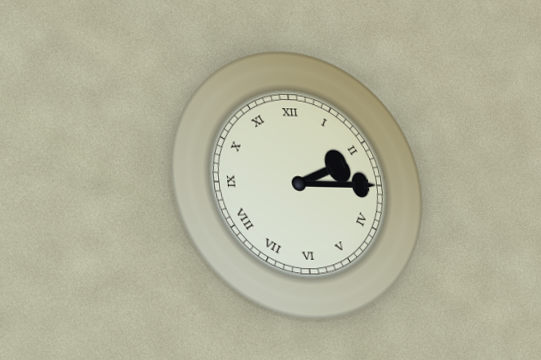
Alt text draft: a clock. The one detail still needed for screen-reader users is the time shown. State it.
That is 2:15
